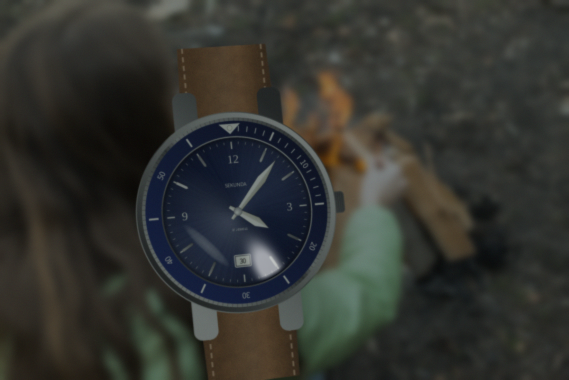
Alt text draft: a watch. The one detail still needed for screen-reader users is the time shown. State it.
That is 4:07
